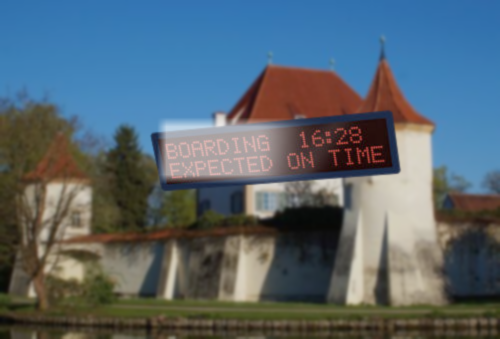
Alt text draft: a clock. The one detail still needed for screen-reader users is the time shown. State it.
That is 16:28
